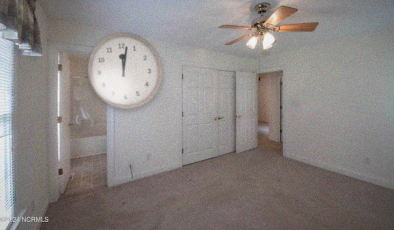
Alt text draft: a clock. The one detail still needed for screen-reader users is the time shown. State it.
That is 12:02
